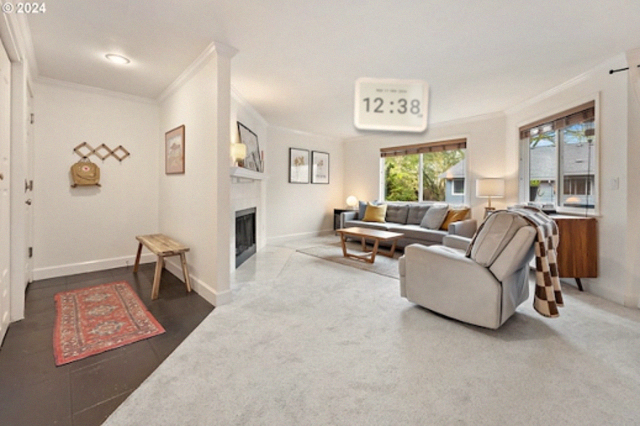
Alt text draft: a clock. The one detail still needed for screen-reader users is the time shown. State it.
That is 12:38
